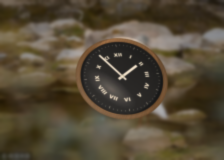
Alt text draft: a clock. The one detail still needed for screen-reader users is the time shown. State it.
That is 1:54
